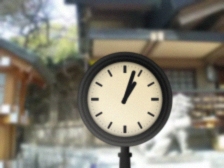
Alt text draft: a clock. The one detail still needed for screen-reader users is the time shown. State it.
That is 1:03
